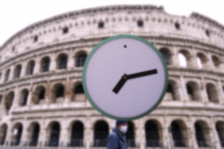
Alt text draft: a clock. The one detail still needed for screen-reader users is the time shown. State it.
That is 7:13
